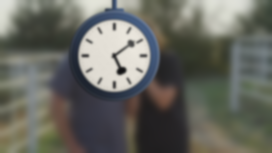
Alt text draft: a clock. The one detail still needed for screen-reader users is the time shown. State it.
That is 5:09
